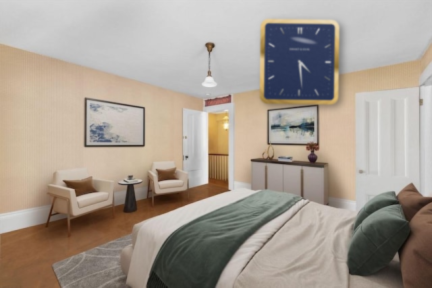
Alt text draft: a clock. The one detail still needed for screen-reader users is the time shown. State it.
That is 4:29
